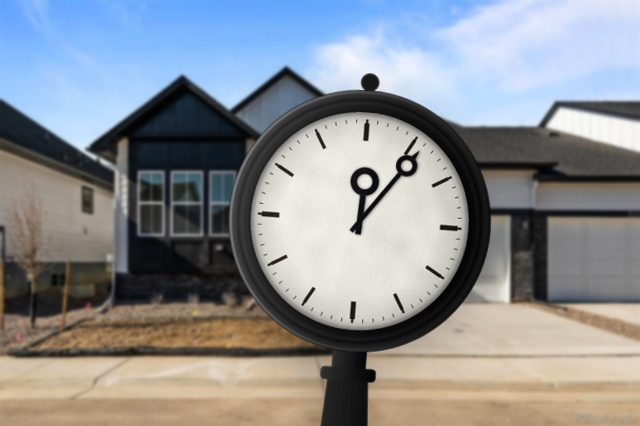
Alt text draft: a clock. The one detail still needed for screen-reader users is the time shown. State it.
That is 12:06
